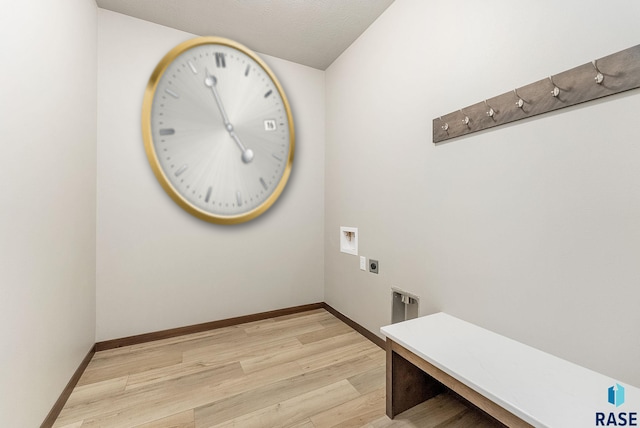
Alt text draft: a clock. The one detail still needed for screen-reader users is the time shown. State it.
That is 4:57
